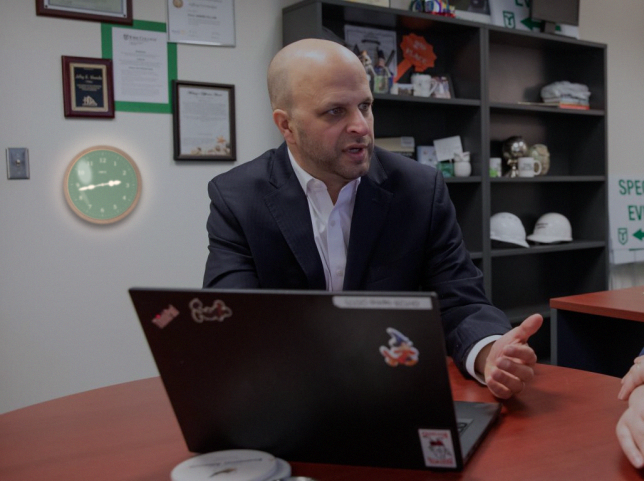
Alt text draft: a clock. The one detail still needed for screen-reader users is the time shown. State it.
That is 2:43
